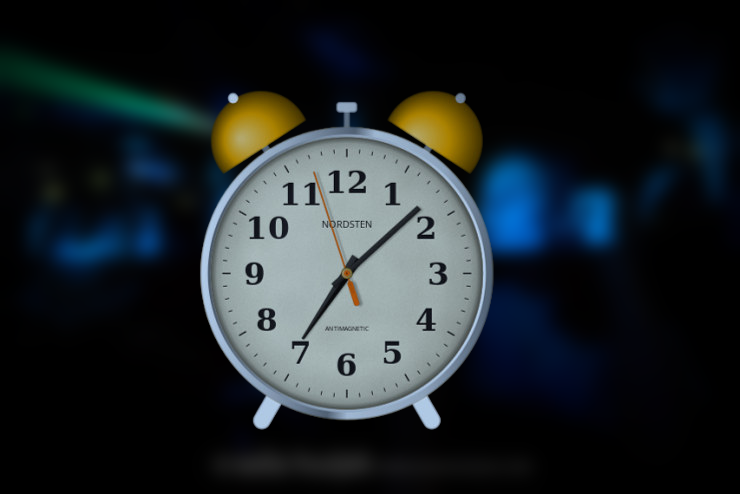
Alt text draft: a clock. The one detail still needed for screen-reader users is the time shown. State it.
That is 7:07:57
